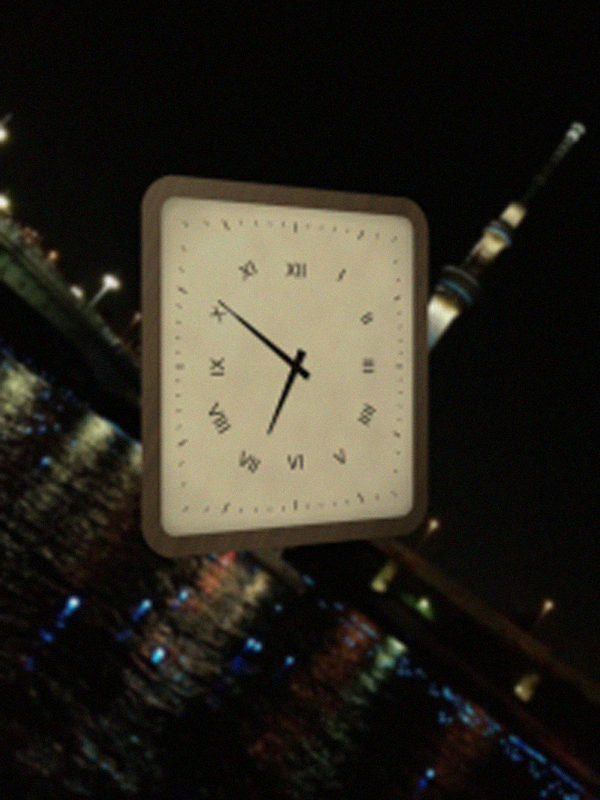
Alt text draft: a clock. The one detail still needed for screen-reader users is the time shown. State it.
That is 6:51
